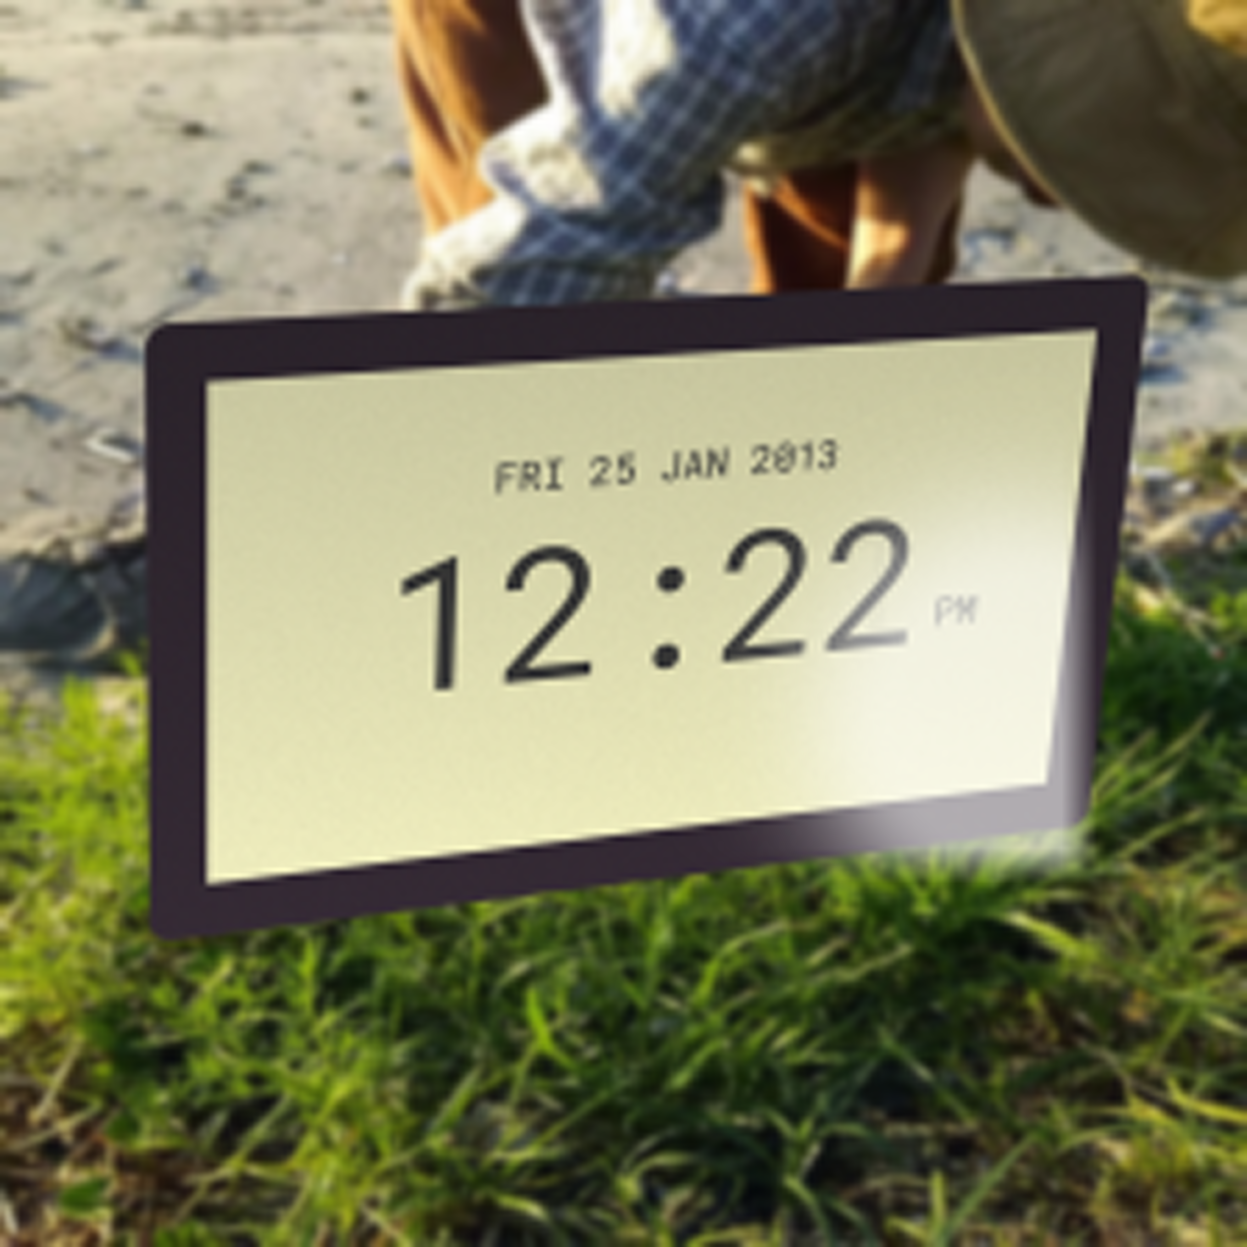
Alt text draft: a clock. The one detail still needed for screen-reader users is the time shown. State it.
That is 12:22
